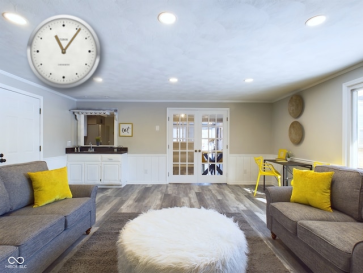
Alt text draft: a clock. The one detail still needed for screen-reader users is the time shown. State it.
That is 11:06
